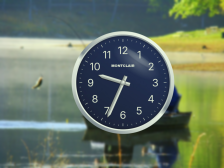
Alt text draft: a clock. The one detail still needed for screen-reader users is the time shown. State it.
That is 9:34
